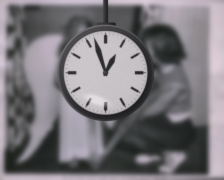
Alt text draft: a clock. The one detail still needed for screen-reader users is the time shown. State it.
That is 12:57
